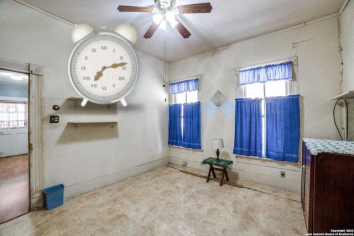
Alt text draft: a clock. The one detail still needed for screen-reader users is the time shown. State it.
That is 7:13
